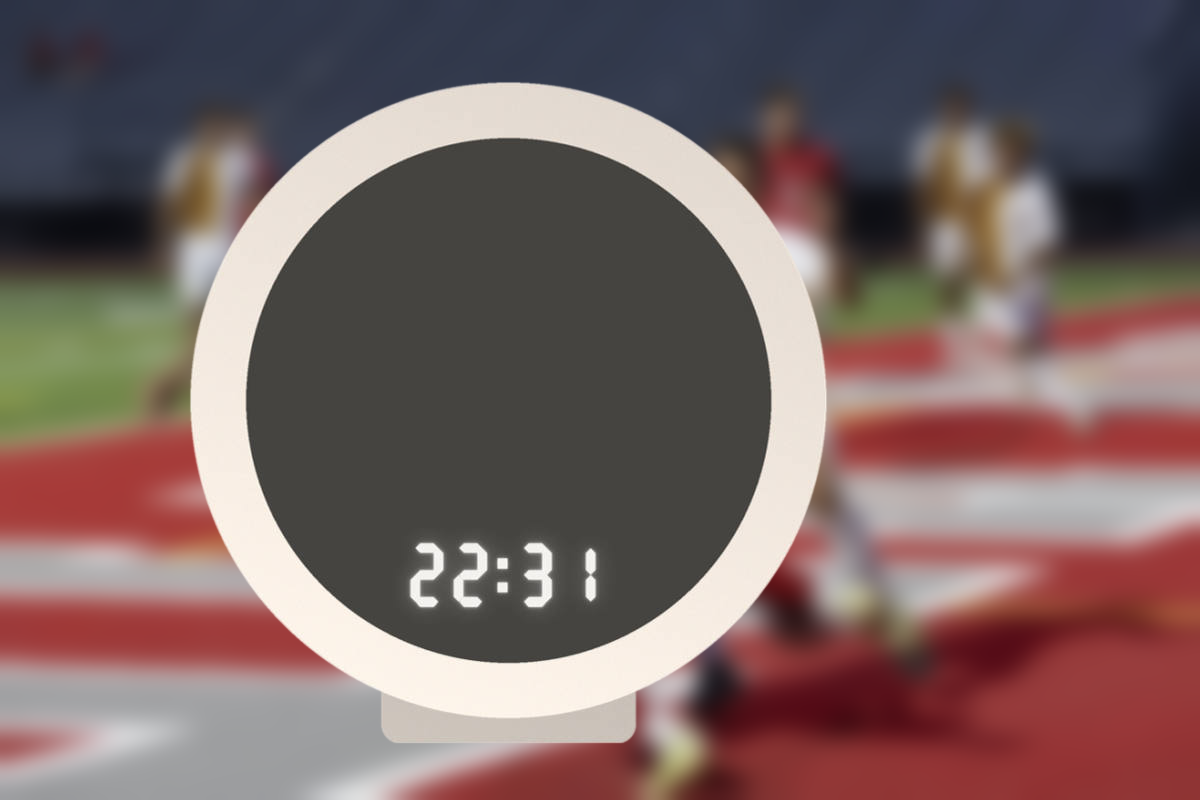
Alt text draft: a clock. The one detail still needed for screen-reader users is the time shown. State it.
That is 22:31
